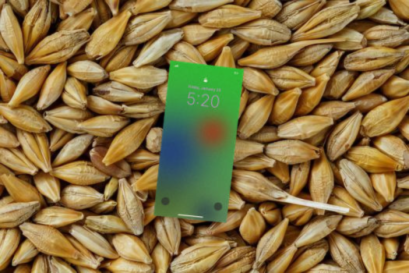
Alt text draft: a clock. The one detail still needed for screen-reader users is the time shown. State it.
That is 5:20
